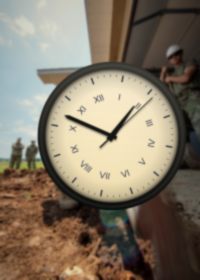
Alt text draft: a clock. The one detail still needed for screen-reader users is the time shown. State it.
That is 1:52:11
